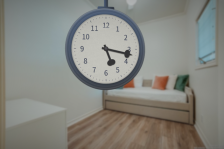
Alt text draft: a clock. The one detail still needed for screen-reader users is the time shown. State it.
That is 5:17
